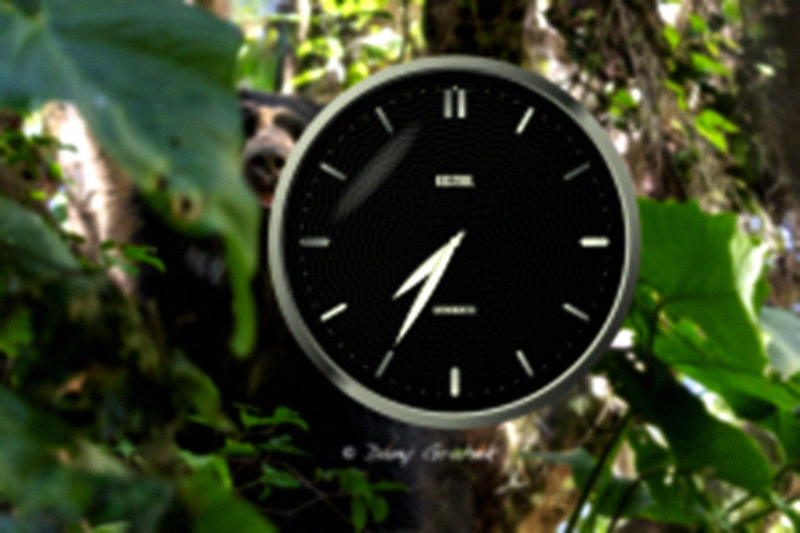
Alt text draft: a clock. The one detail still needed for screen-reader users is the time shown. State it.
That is 7:35
